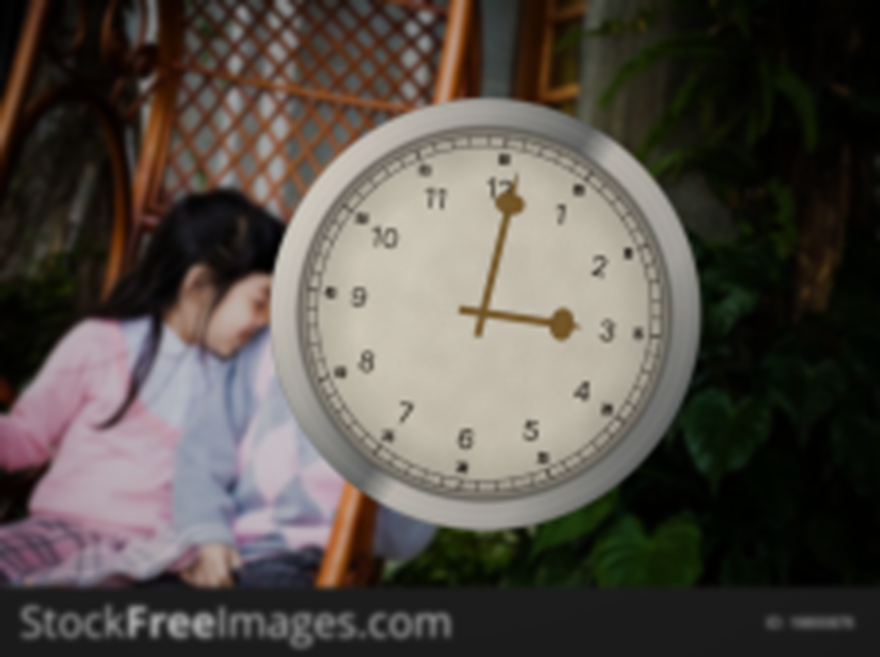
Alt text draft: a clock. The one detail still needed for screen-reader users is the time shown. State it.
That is 3:01
